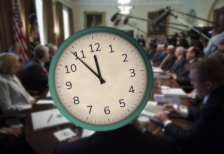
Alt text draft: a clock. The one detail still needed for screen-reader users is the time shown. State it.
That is 11:54
